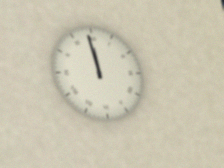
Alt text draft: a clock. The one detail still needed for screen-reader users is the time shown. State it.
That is 11:59
